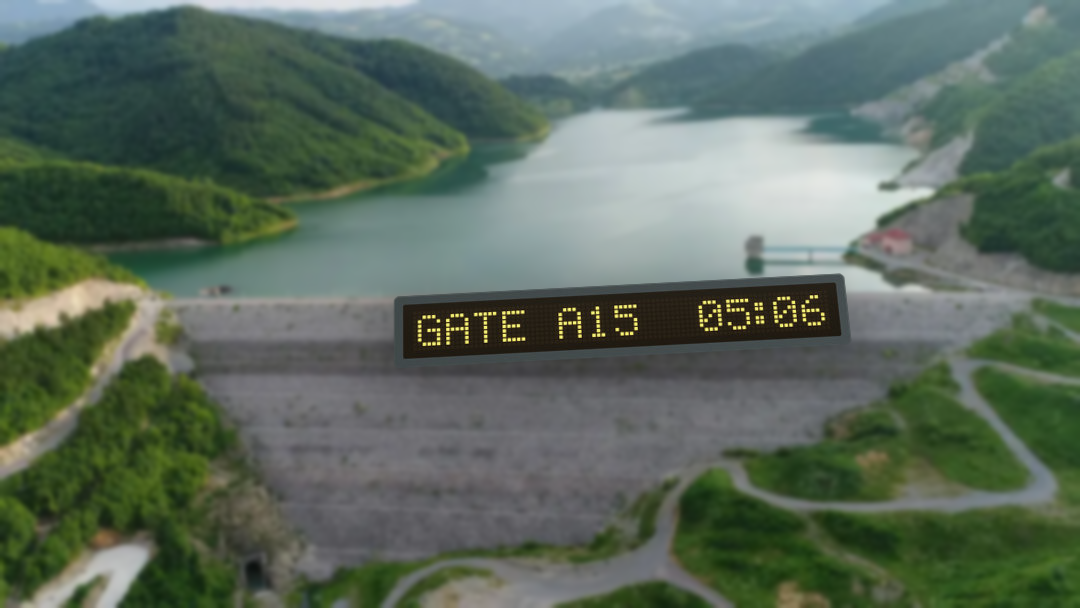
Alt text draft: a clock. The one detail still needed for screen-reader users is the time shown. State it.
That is 5:06
